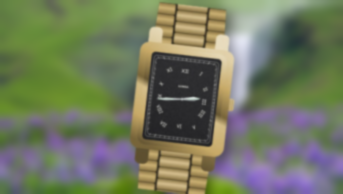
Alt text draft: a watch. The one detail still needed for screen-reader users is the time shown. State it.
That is 2:44
